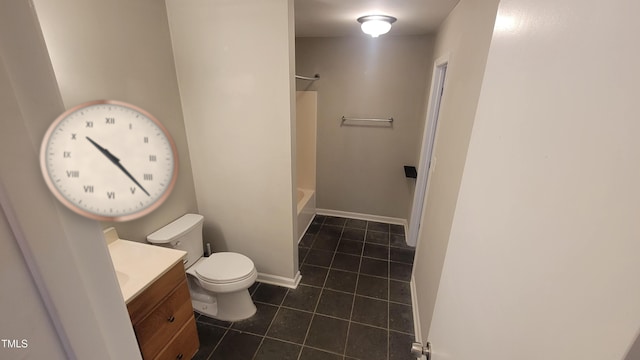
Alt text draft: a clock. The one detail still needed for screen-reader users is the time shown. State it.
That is 10:23
